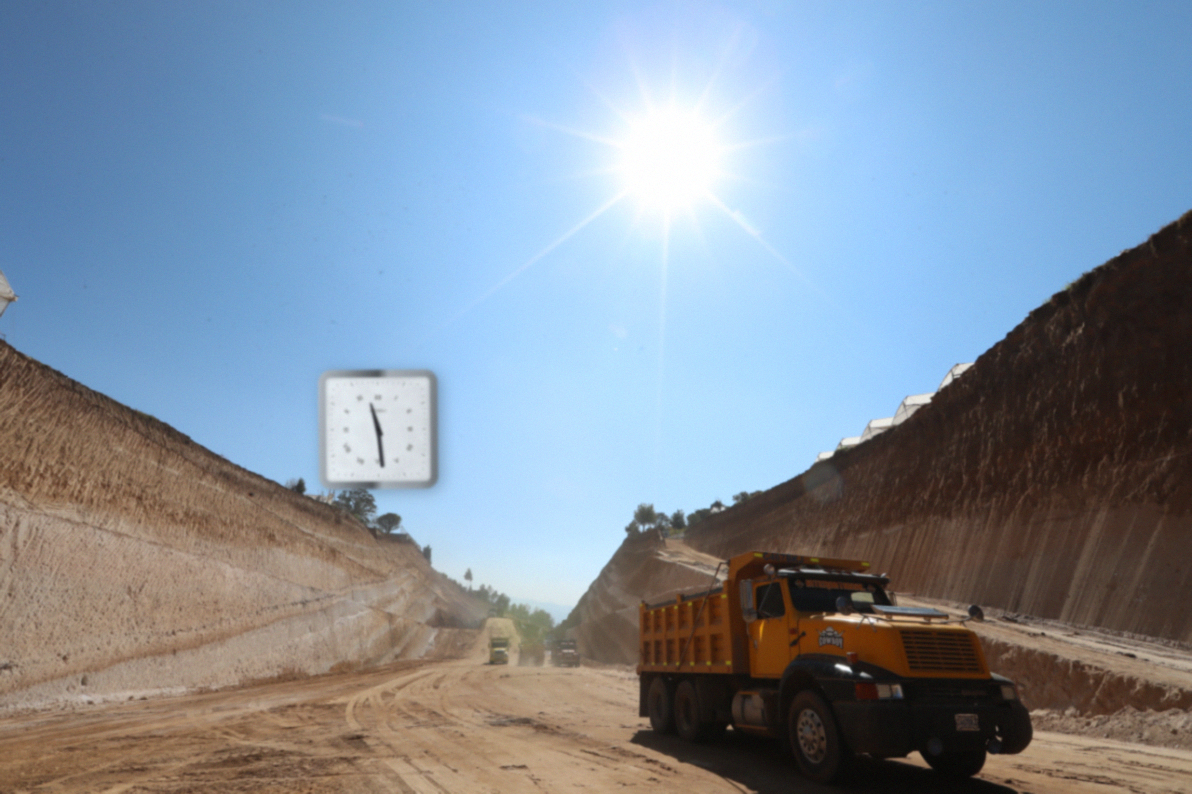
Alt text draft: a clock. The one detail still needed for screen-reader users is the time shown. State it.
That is 11:29
